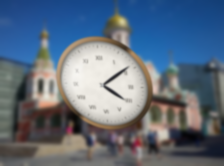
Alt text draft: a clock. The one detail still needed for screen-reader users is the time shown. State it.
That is 4:09
